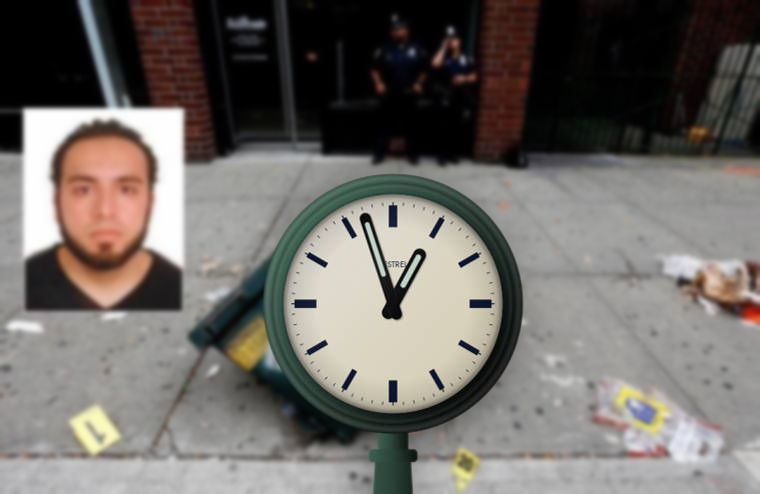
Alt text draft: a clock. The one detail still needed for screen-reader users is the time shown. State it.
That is 12:57
